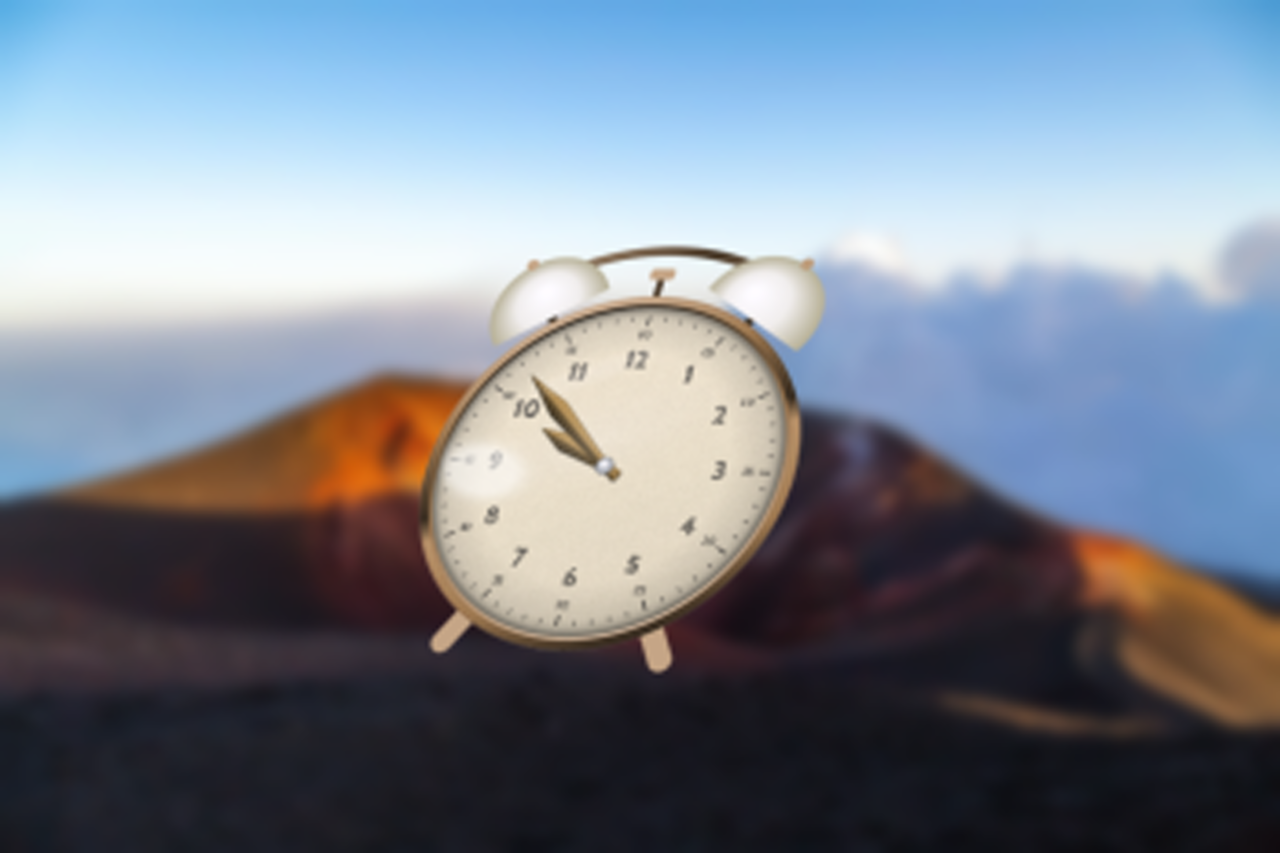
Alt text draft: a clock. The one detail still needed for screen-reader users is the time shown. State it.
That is 9:52
